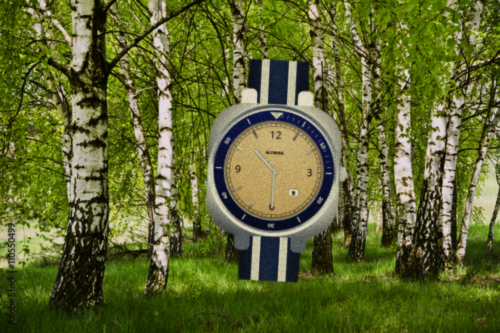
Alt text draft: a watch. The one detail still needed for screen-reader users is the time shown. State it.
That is 10:30
